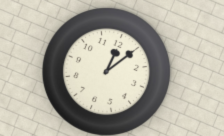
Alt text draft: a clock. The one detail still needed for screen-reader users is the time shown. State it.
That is 12:05
